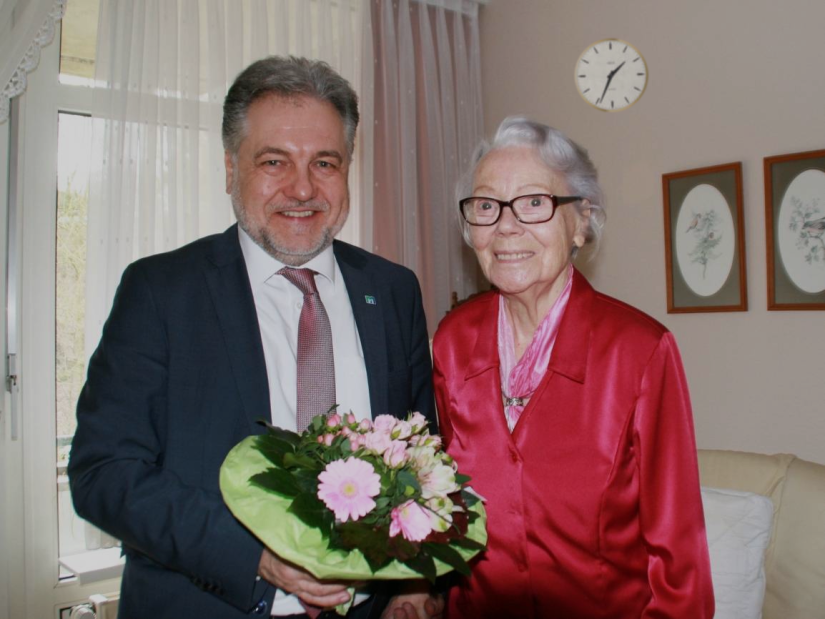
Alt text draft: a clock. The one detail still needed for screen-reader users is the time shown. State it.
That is 1:34
